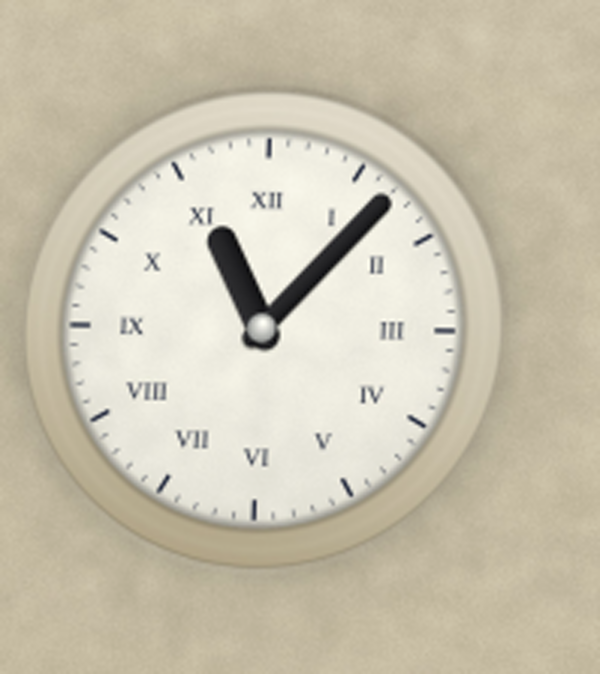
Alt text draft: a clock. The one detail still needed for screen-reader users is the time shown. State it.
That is 11:07
